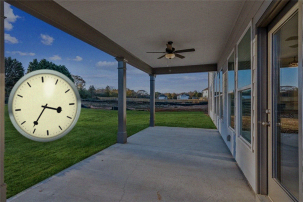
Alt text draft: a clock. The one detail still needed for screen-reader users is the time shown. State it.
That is 3:36
